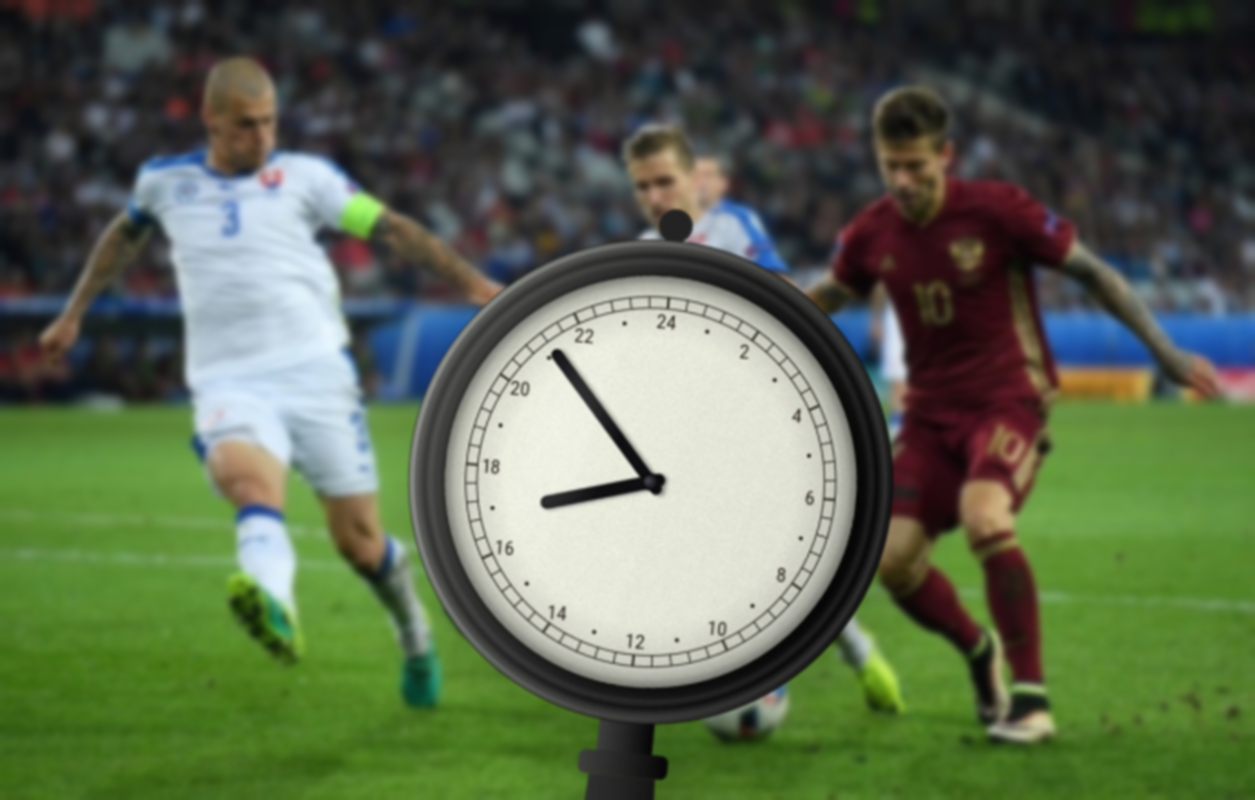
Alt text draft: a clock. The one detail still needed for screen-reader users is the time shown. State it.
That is 16:53
